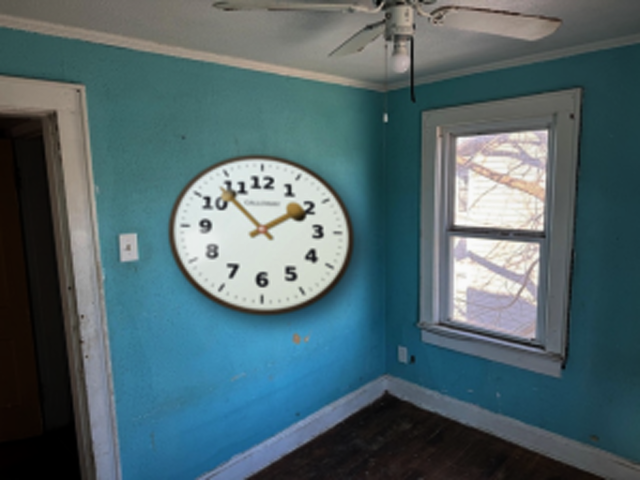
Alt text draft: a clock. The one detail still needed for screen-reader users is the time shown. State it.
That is 1:53
